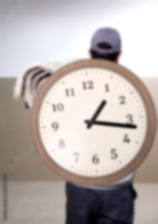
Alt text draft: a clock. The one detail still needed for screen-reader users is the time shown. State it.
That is 1:17
